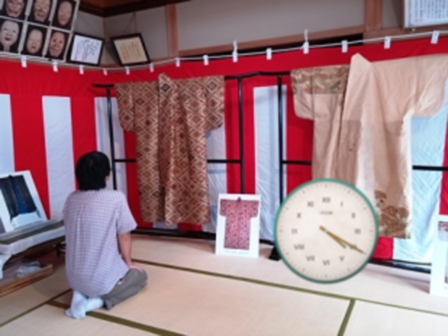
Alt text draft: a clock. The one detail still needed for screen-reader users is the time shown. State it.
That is 4:20
